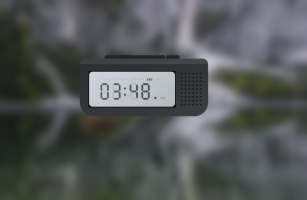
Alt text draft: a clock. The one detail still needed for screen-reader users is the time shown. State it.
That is 3:48
